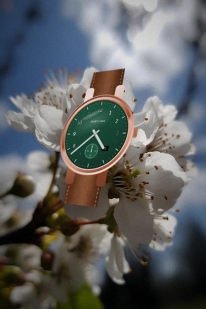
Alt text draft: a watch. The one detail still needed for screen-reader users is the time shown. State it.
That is 4:38
